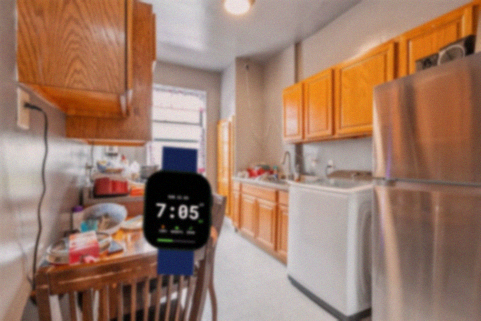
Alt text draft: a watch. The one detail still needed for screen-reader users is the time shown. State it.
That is 7:05
